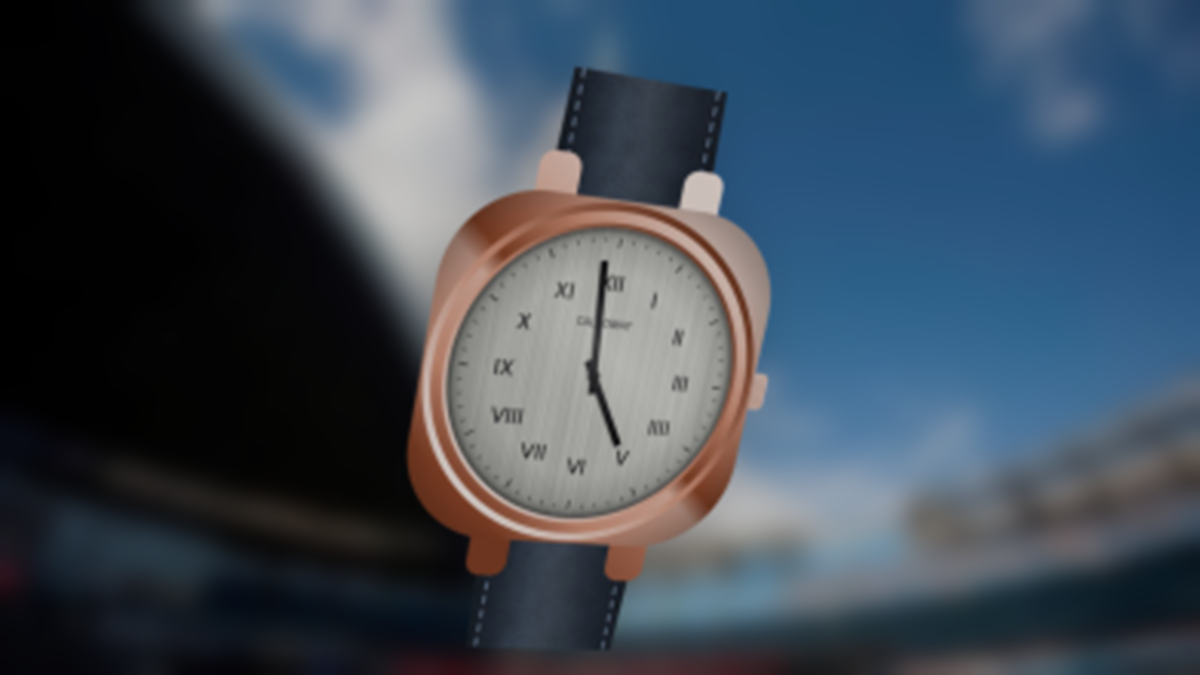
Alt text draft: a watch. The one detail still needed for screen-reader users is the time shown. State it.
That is 4:59
